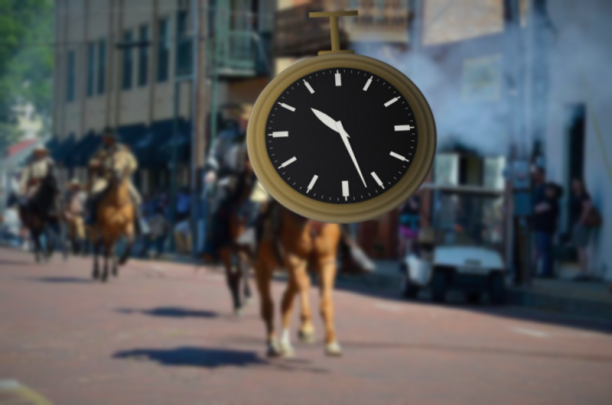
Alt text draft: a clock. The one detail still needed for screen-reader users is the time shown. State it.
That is 10:27
